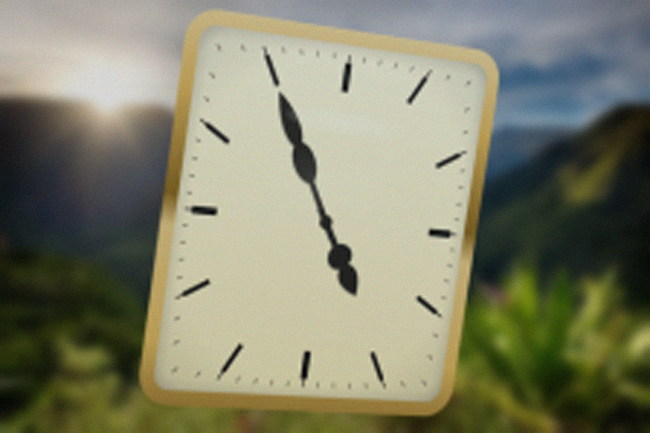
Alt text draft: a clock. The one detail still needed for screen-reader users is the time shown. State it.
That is 4:55
